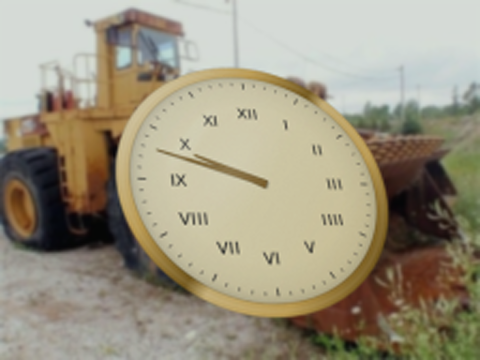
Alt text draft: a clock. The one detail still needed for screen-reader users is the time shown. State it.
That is 9:48
